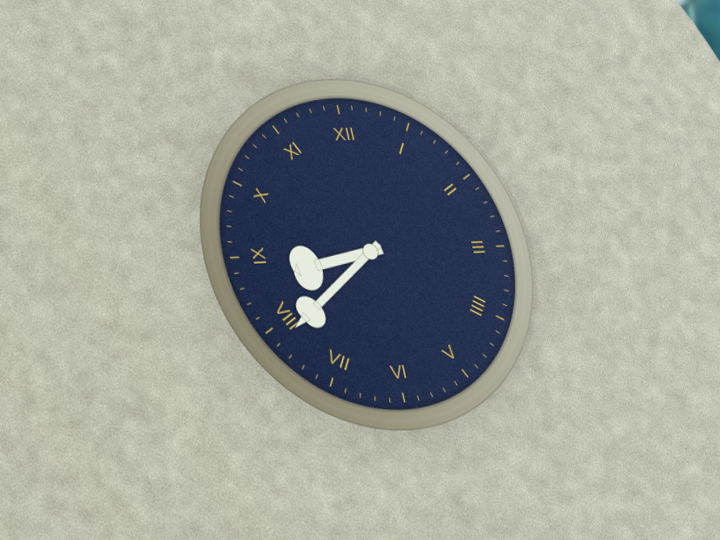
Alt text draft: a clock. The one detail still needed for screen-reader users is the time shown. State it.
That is 8:39
